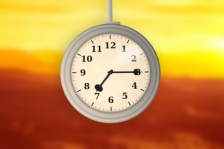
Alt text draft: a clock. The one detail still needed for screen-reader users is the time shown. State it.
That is 7:15
